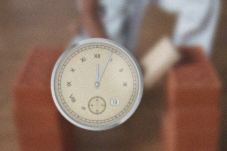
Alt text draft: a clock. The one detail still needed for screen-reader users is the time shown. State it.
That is 12:04
